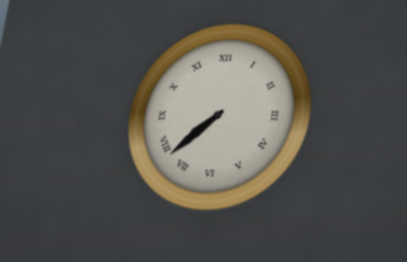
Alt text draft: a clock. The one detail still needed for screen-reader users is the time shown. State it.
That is 7:38
